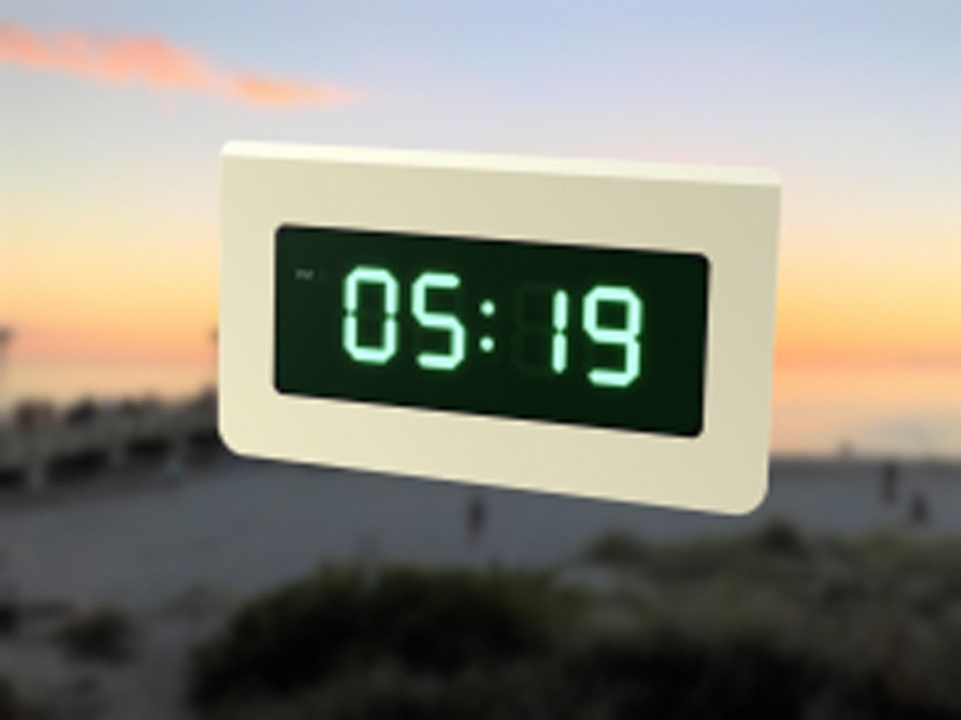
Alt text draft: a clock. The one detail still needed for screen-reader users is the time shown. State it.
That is 5:19
